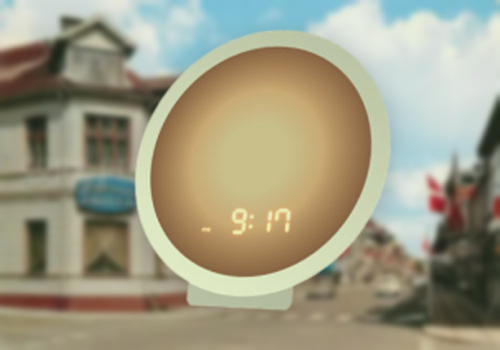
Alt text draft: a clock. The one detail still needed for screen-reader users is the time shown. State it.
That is 9:17
